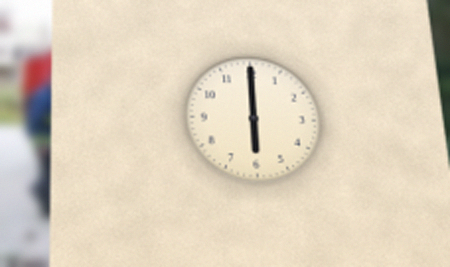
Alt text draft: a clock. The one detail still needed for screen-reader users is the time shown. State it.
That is 6:00
